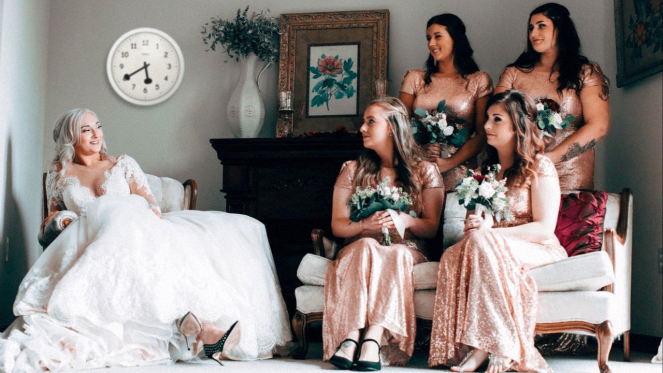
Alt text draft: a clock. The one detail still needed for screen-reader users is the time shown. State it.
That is 5:40
